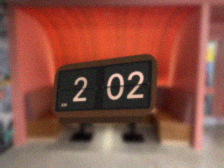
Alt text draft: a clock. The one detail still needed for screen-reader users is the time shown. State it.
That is 2:02
